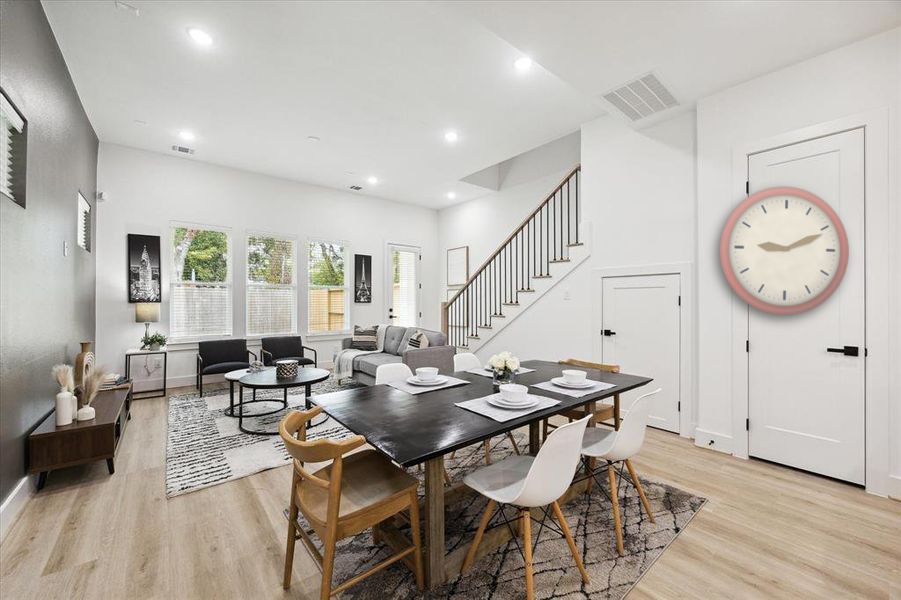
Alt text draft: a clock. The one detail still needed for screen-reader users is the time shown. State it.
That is 9:11
